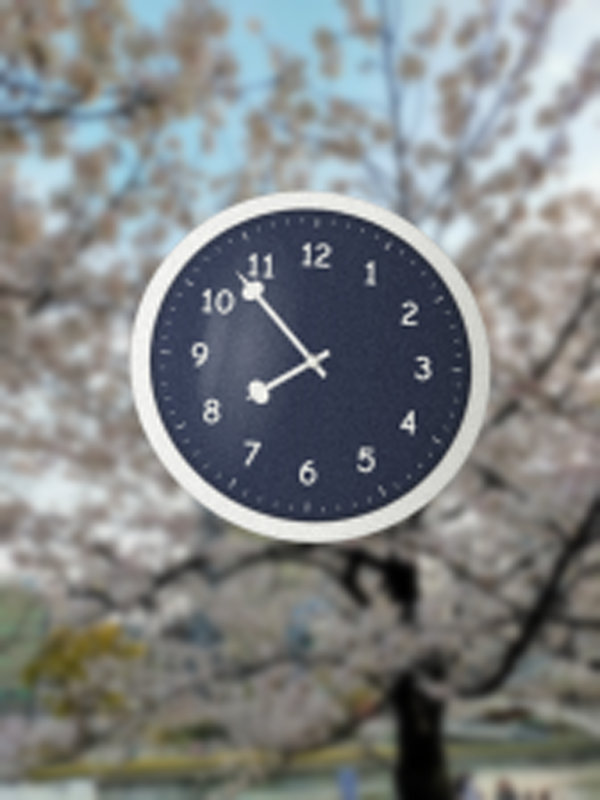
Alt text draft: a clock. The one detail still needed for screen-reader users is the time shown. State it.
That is 7:53
